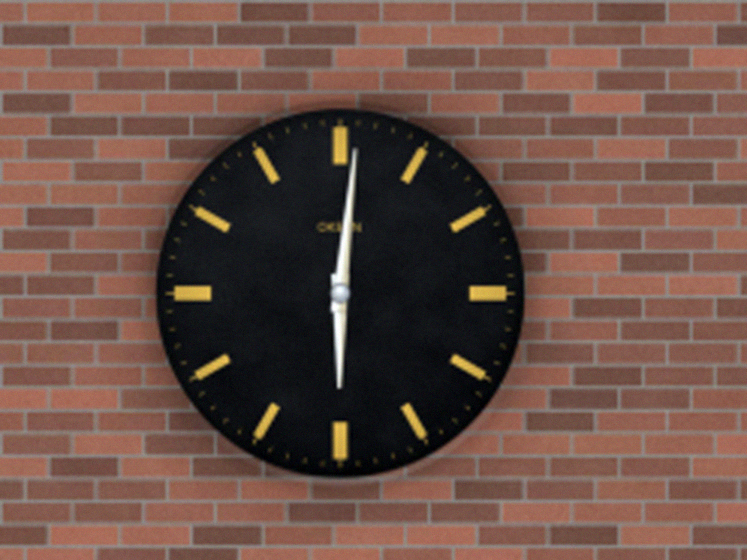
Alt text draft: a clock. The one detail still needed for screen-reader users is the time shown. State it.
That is 6:01
